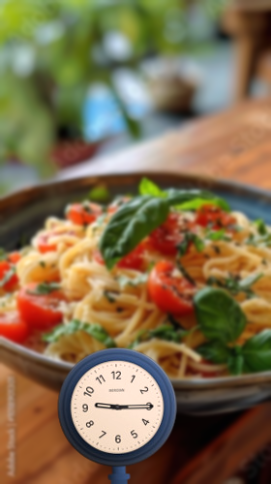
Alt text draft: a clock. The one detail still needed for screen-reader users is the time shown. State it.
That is 9:15
